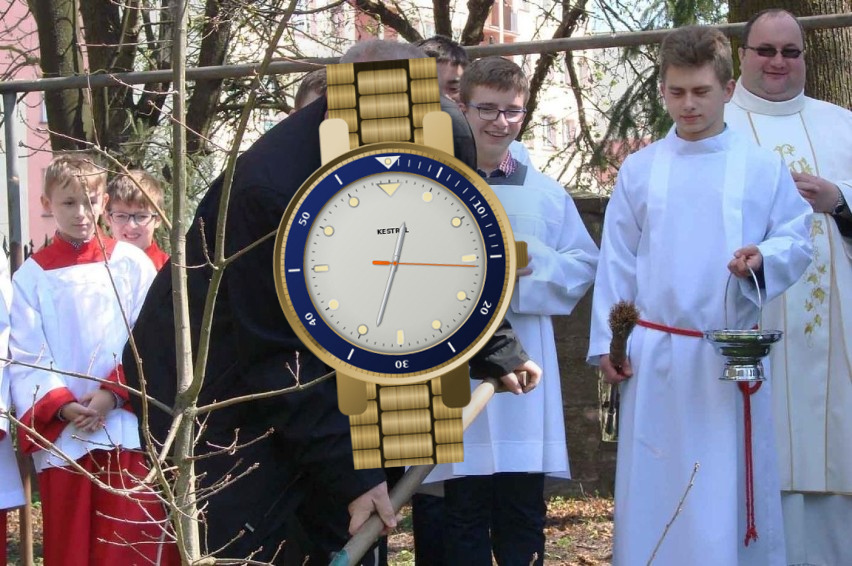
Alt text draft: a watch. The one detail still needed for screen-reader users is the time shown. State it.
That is 12:33:16
